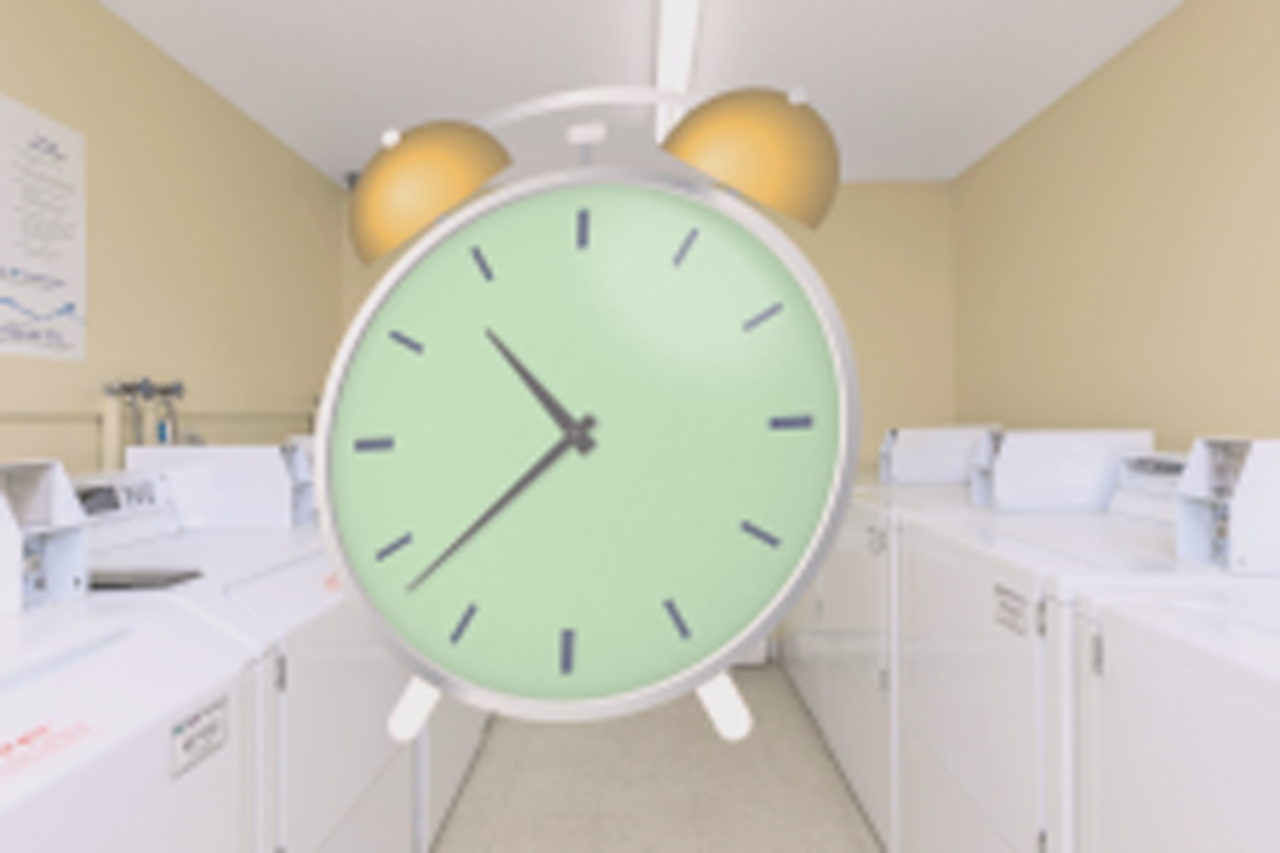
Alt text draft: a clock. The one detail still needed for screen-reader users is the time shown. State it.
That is 10:38
